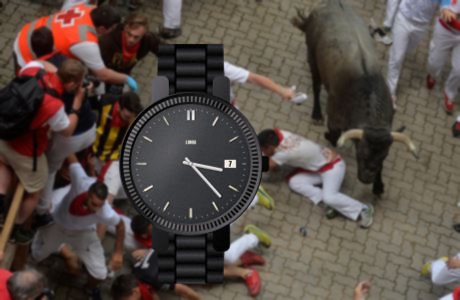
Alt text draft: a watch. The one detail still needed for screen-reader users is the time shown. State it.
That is 3:23
